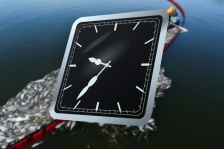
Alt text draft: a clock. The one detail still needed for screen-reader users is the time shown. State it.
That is 9:36
